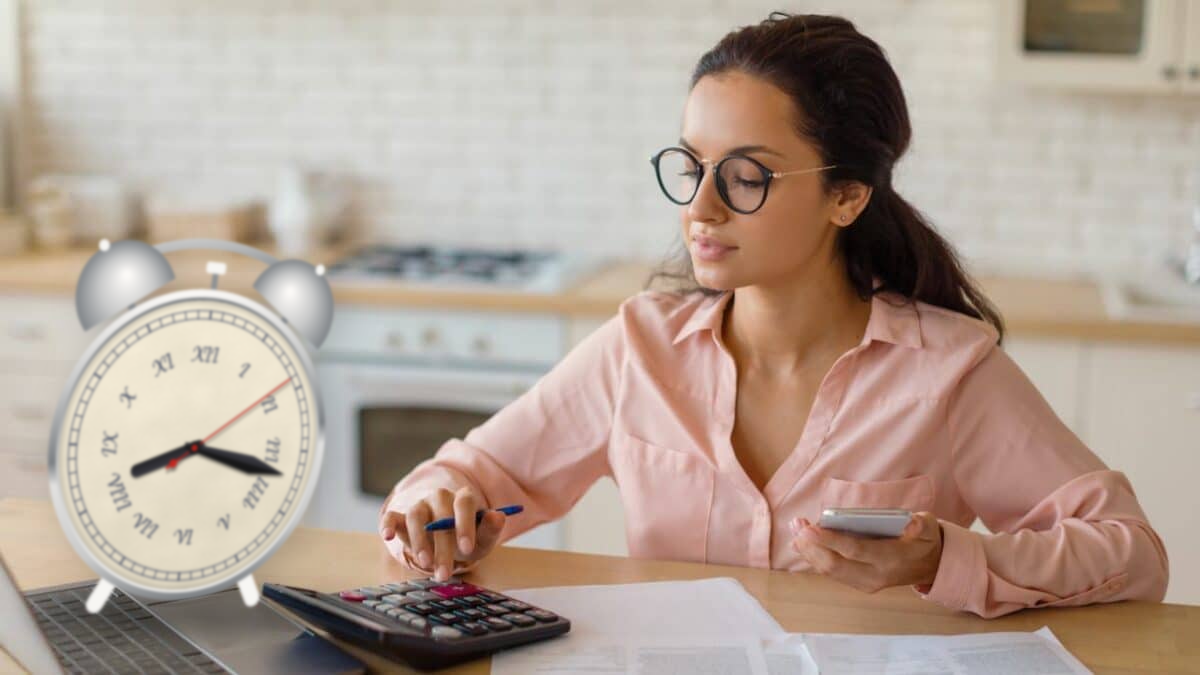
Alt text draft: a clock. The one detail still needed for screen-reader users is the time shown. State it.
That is 8:17:09
